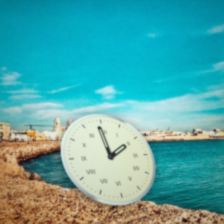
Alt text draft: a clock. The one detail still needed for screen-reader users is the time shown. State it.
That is 1:59
